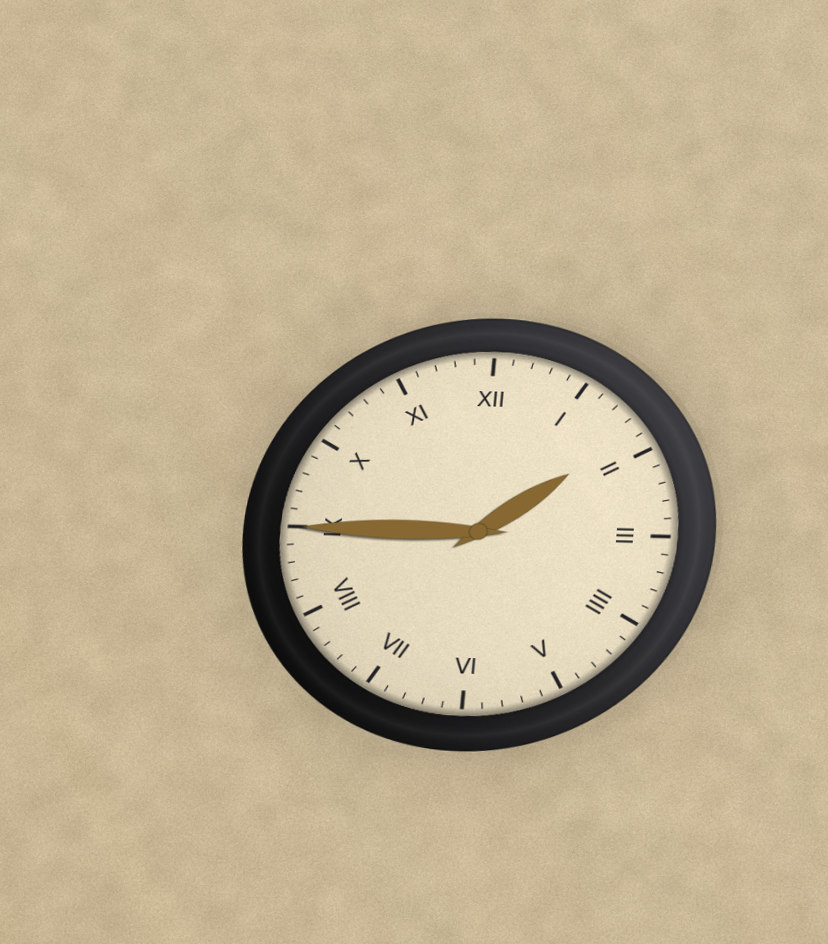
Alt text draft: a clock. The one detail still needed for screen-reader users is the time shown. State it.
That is 1:45
